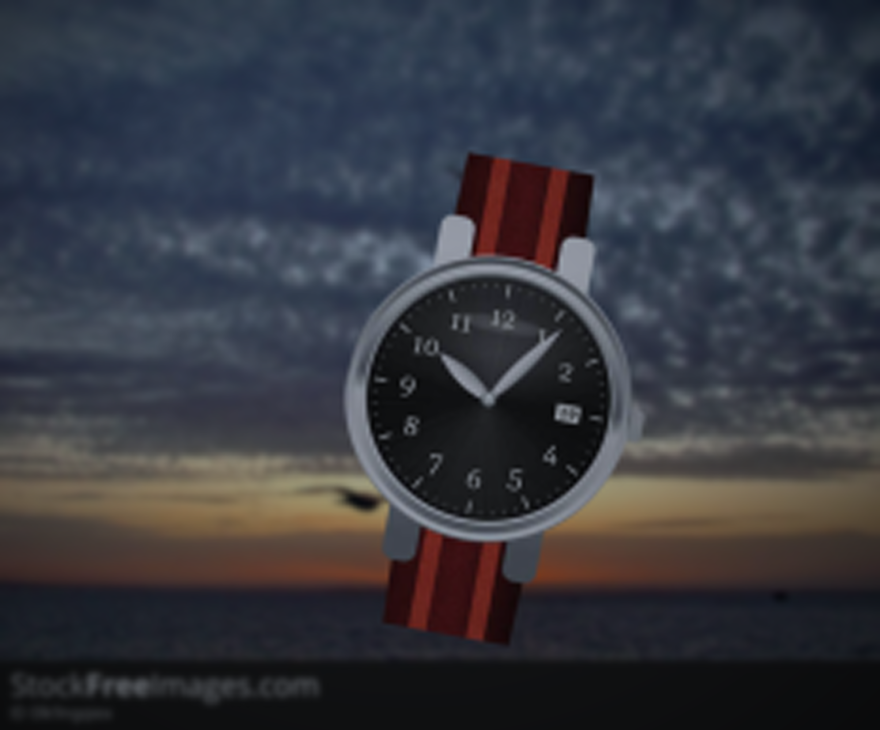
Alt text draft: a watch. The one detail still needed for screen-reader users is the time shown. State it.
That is 10:06
